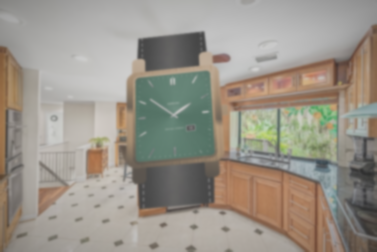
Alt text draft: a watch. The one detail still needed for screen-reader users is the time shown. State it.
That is 1:52
